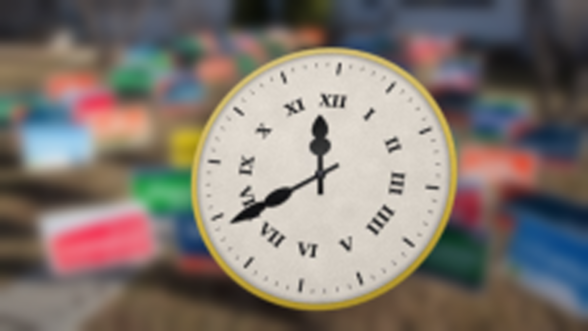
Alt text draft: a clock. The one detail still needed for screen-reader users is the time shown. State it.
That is 11:39
